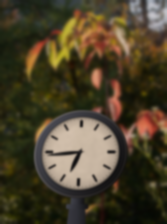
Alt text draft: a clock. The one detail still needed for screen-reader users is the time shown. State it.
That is 6:44
